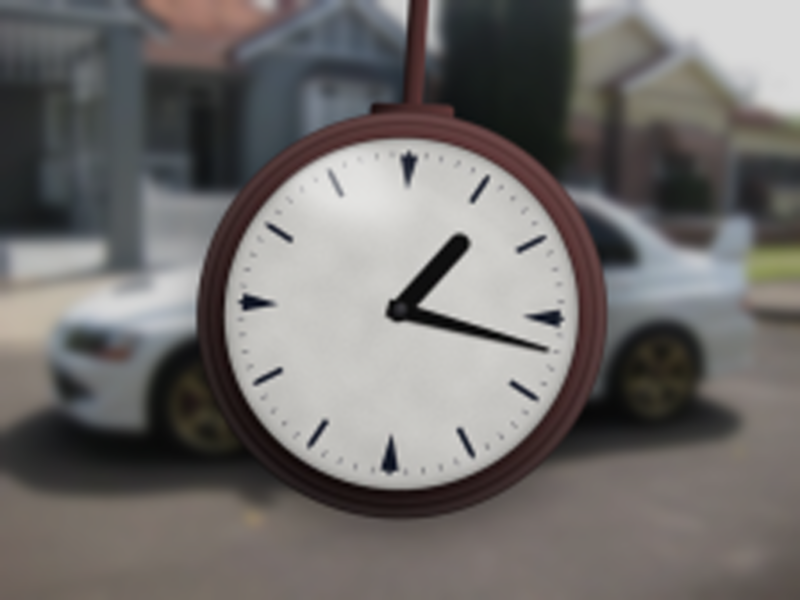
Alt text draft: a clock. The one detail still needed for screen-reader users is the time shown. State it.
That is 1:17
